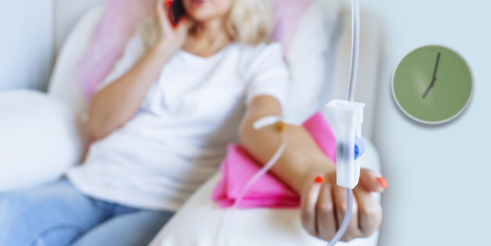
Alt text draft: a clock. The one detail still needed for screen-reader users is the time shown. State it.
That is 7:02
